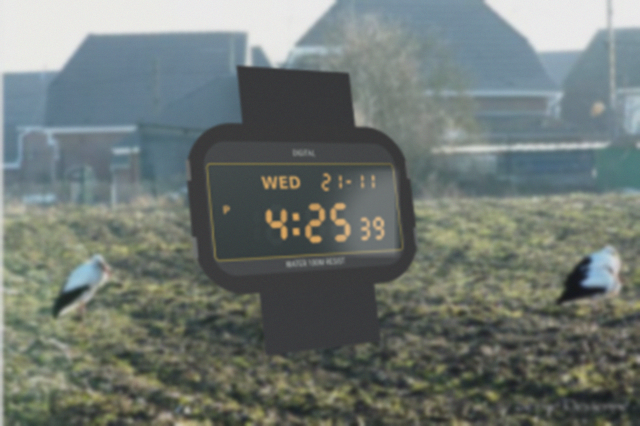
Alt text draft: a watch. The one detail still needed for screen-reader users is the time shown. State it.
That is 4:25:39
